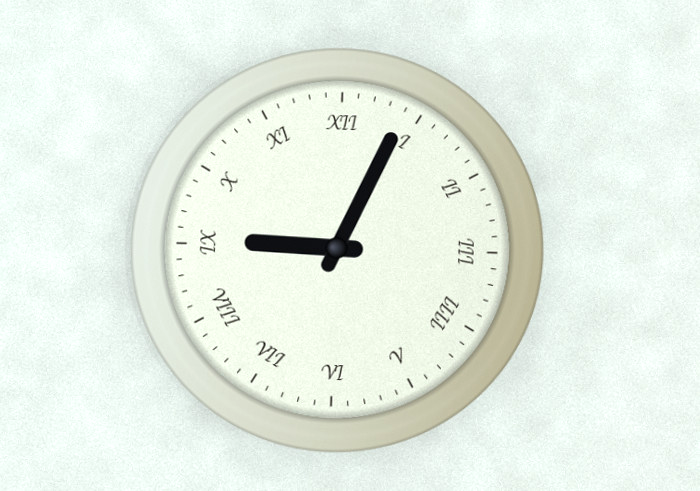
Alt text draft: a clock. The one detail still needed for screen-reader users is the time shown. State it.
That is 9:04
